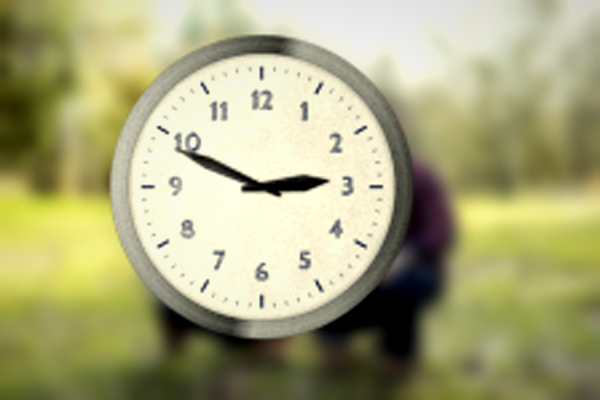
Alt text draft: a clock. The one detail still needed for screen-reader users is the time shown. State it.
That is 2:49
